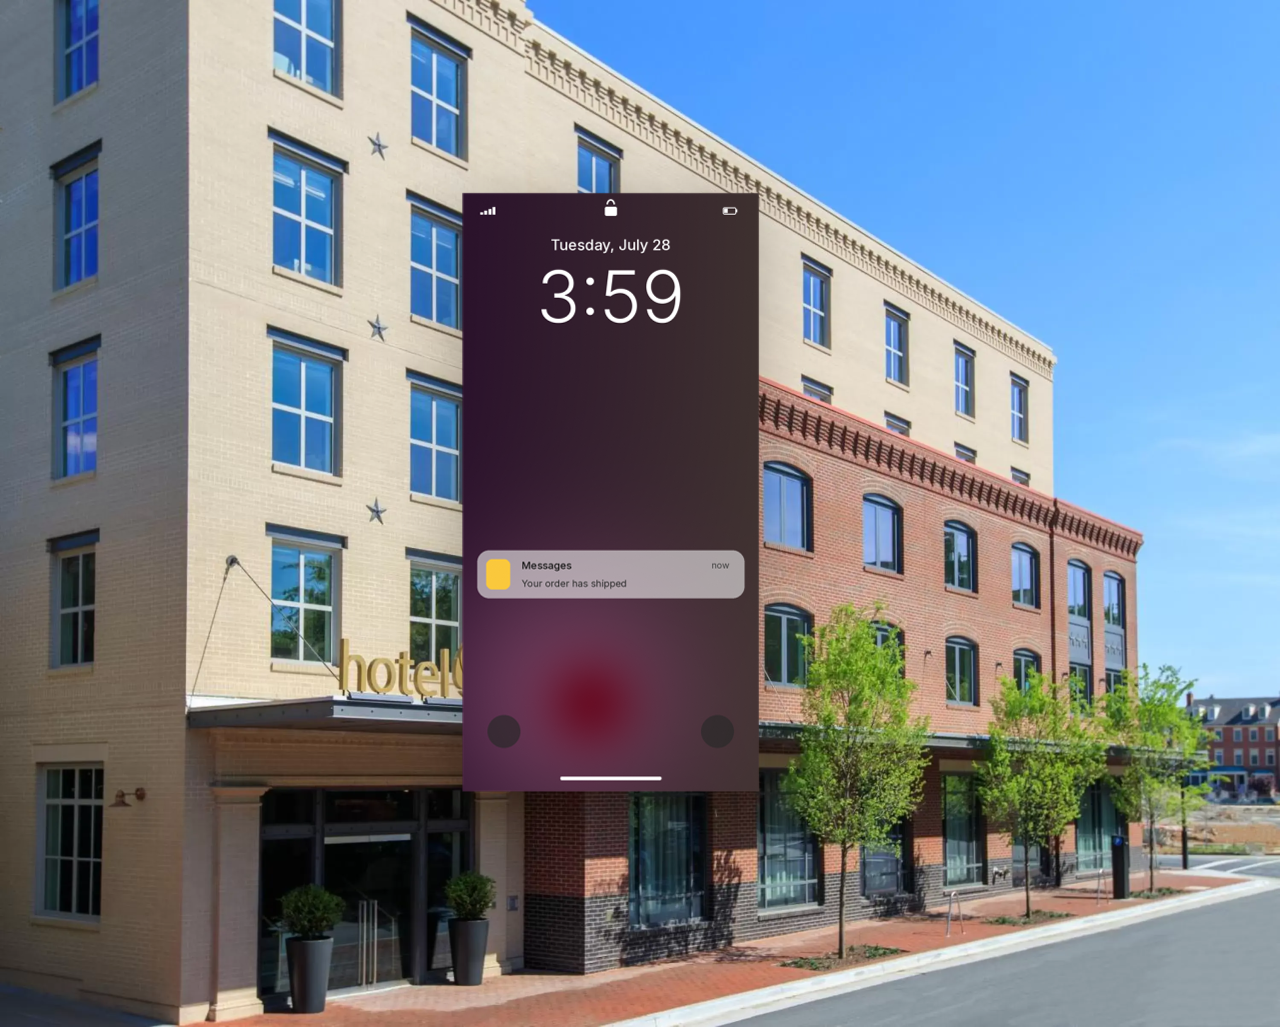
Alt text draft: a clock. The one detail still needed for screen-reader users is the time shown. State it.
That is 3:59
